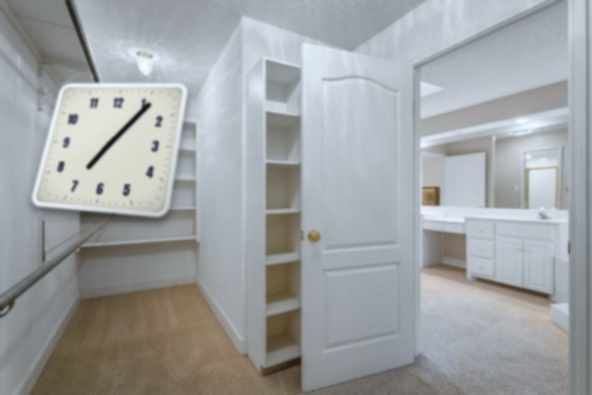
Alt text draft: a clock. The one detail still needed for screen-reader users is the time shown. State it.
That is 7:06
